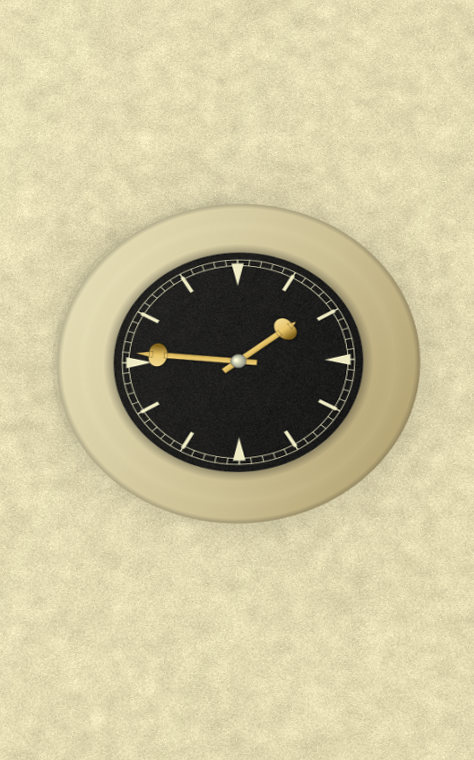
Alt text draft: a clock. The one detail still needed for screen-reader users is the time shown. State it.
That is 1:46
